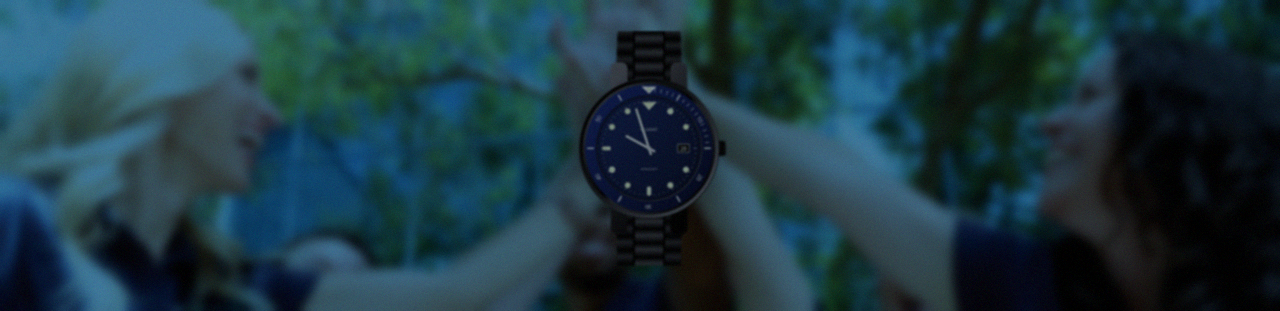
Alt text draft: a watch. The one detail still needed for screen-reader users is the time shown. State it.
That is 9:57
